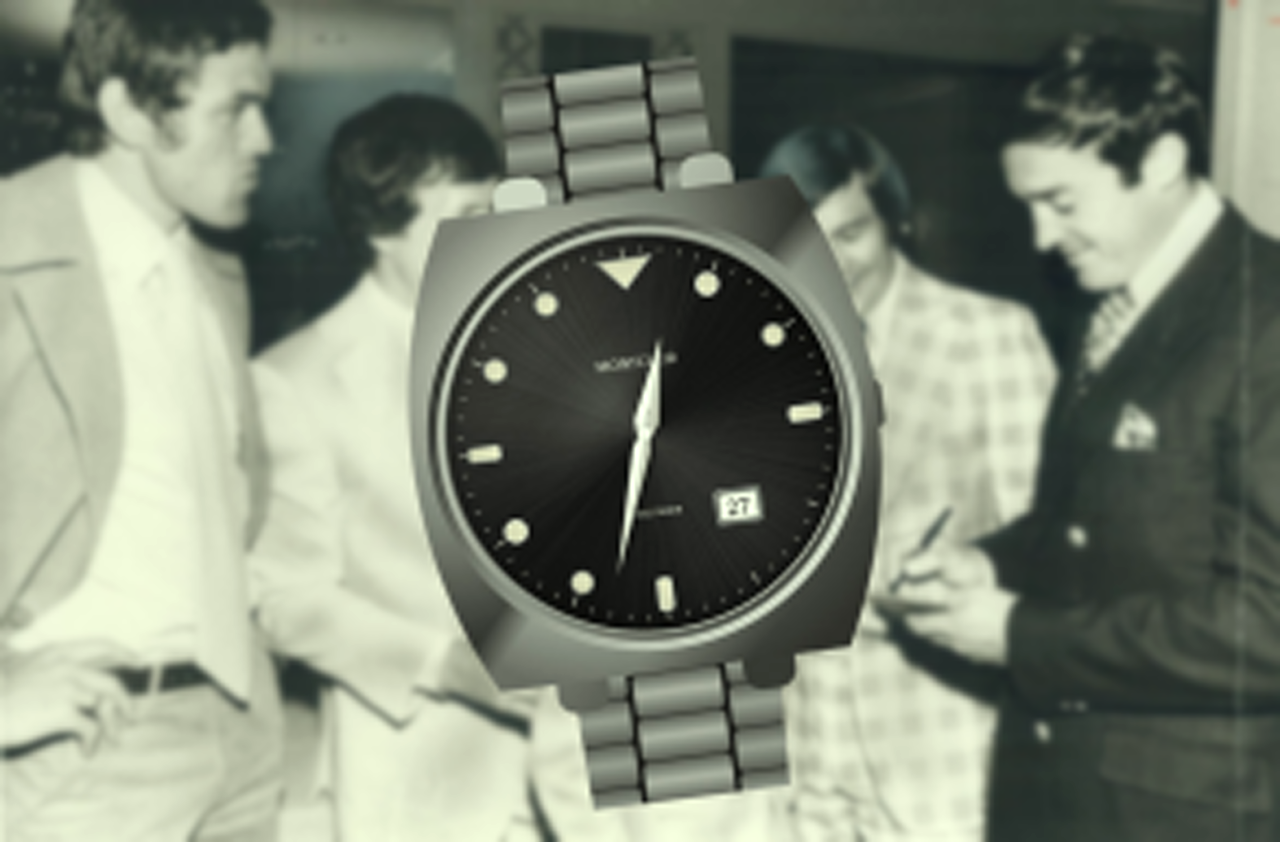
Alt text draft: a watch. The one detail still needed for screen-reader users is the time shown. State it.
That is 12:33
